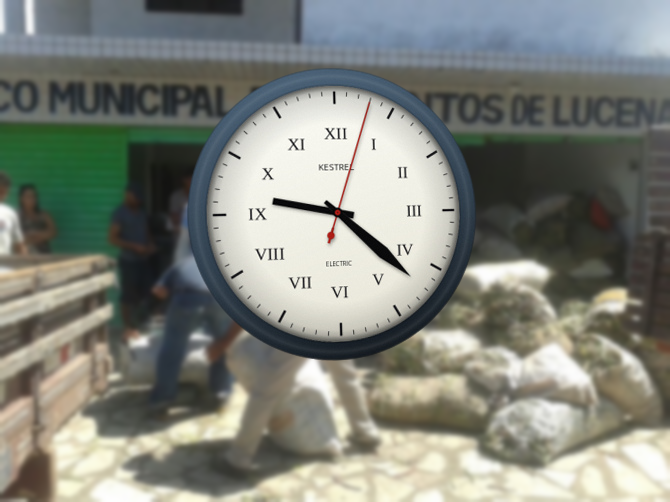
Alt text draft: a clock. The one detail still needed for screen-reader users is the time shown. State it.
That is 9:22:03
